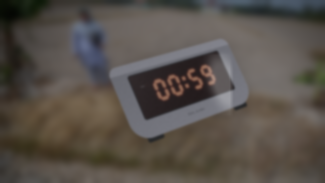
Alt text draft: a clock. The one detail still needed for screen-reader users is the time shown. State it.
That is 0:59
